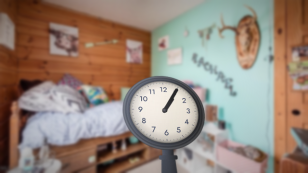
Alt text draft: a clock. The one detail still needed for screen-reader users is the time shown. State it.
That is 1:05
